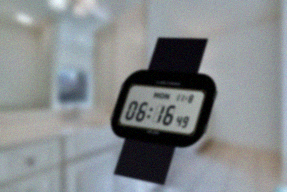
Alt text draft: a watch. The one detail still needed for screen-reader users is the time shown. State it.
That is 6:16
